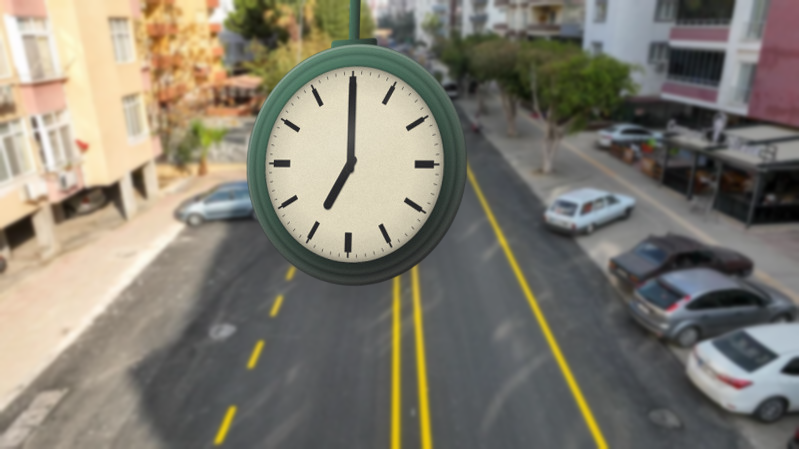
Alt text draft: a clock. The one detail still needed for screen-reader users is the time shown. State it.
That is 7:00
